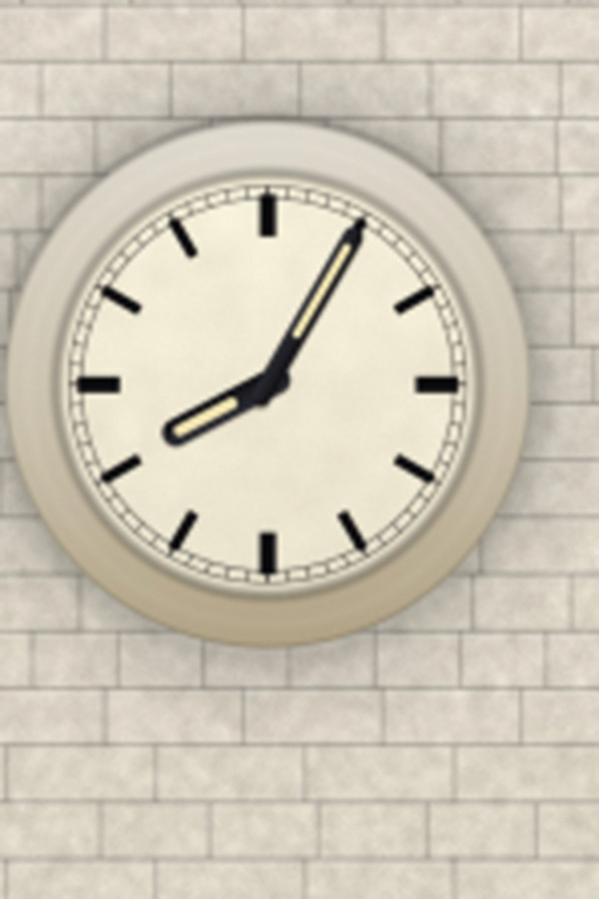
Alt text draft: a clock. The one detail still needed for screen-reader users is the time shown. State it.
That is 8:05
